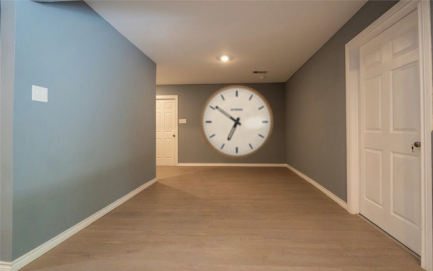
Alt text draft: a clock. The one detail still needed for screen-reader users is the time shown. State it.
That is 6:51
